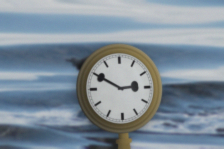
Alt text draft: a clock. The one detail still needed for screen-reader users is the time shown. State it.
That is 2:50
